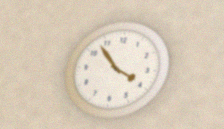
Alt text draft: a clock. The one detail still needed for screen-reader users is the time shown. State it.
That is 3:53
